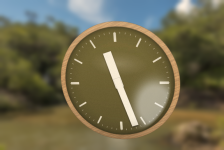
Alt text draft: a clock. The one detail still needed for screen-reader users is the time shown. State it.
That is 11:27
